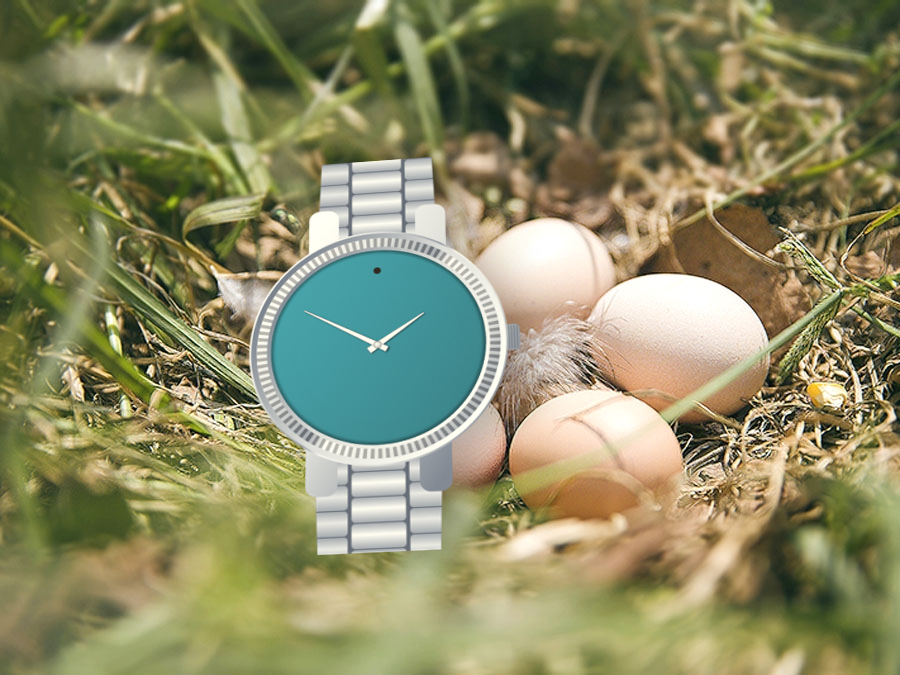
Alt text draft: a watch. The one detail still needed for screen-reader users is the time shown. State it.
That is 1:50
